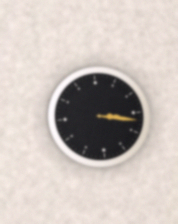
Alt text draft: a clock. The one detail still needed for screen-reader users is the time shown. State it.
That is 3:17
